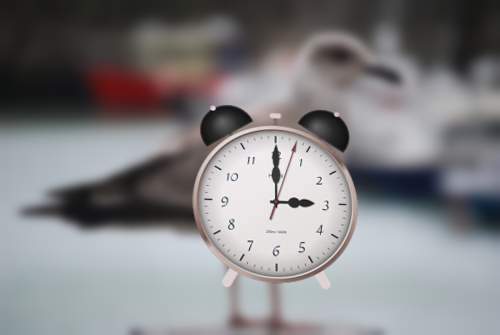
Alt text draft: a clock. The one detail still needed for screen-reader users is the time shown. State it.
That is 3:00:03
